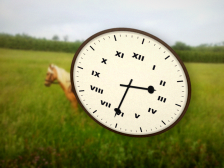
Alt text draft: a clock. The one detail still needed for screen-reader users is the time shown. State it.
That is 2:31
